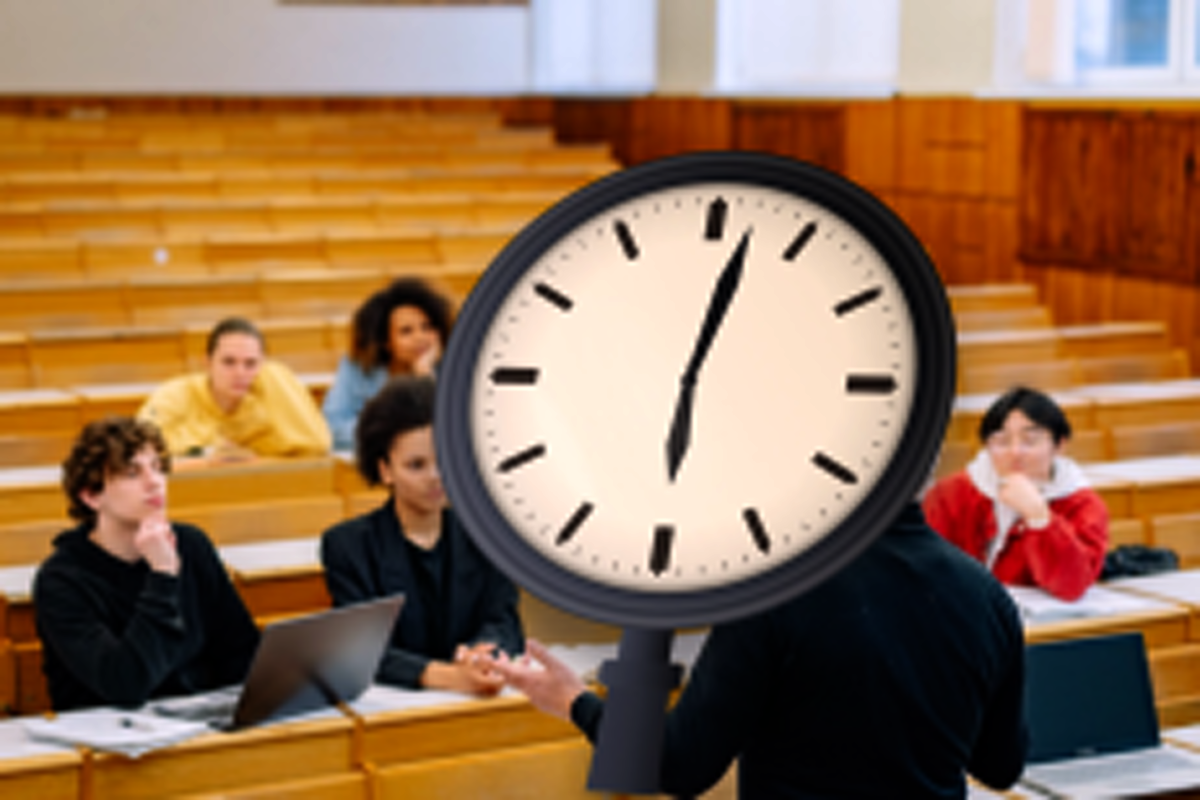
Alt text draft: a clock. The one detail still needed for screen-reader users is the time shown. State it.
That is 6:02
